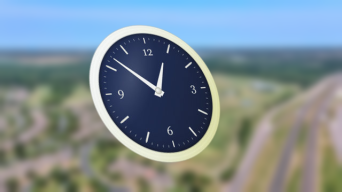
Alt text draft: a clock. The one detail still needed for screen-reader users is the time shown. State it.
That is 12:52
